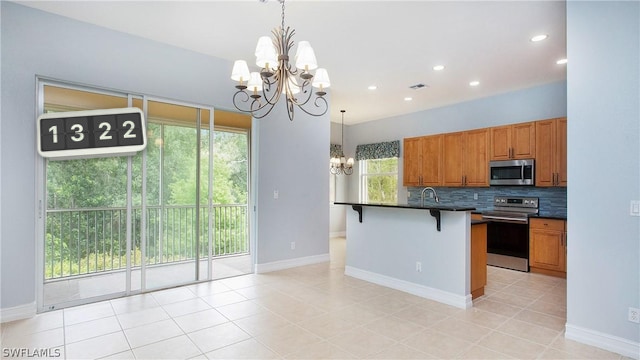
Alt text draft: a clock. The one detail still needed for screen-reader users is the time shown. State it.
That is 13:22
